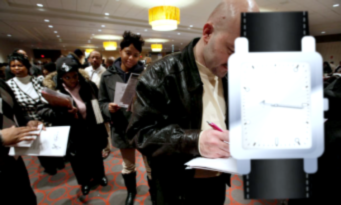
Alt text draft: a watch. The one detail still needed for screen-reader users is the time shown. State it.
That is 9:16
